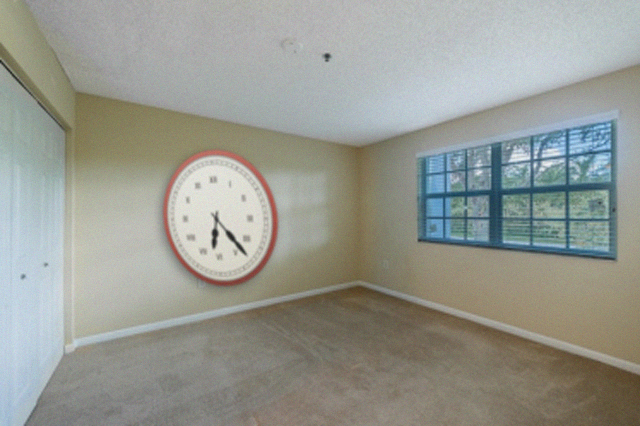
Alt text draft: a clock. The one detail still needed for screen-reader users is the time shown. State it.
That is 6:23
